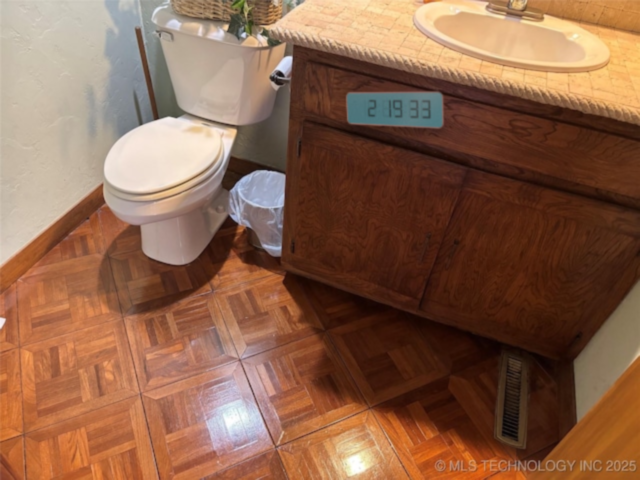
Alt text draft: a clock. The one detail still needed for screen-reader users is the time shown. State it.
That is 2:19:33
